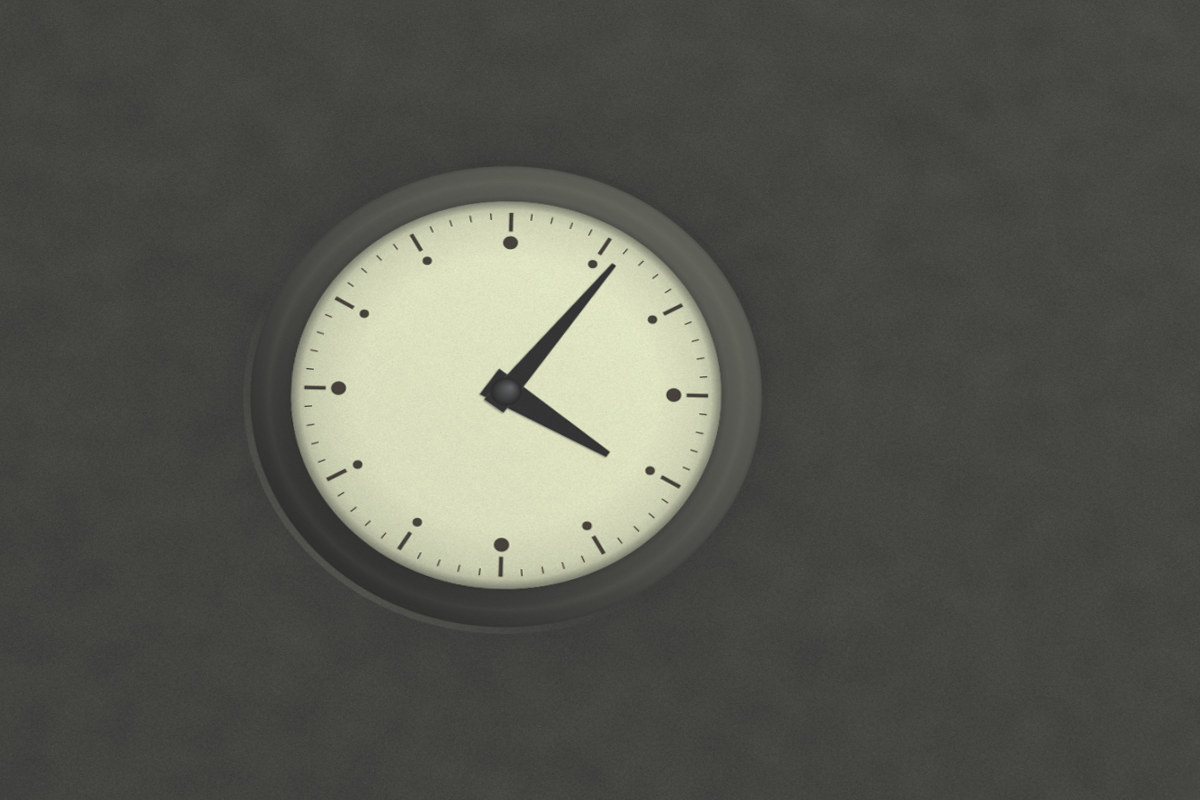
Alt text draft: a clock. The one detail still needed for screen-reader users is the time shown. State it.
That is 4:06
